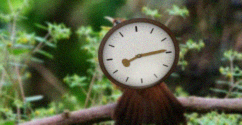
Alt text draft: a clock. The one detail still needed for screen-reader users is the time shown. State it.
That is 8:14
